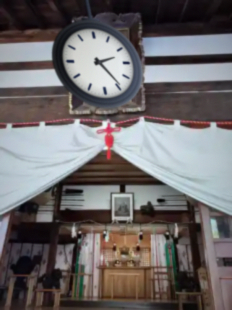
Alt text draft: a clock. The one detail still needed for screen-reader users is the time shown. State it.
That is 2:24
